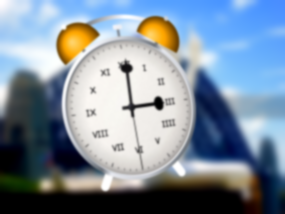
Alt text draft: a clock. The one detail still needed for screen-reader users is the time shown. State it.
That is 3:00:30
